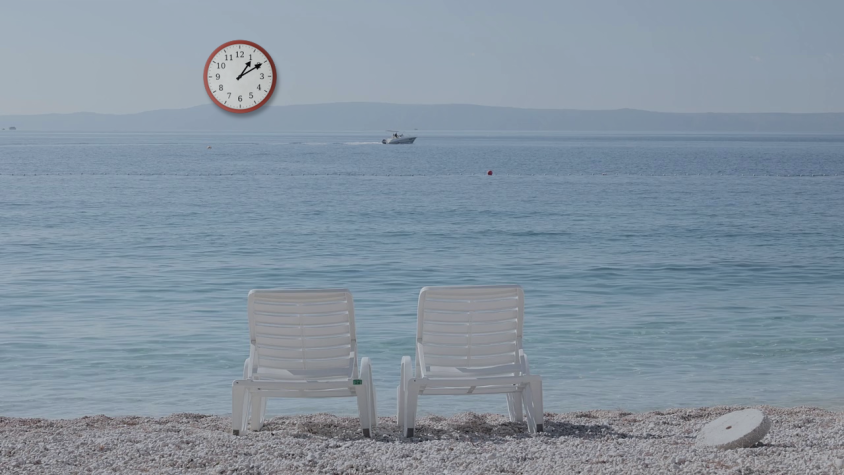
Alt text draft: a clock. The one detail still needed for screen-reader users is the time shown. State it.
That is 1:10
